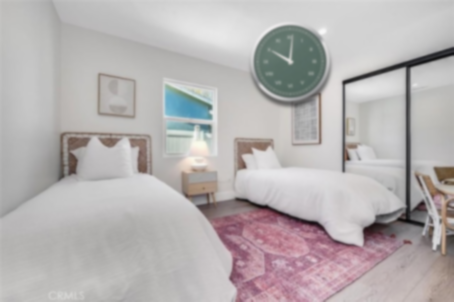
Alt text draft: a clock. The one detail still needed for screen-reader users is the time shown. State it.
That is 10:01
